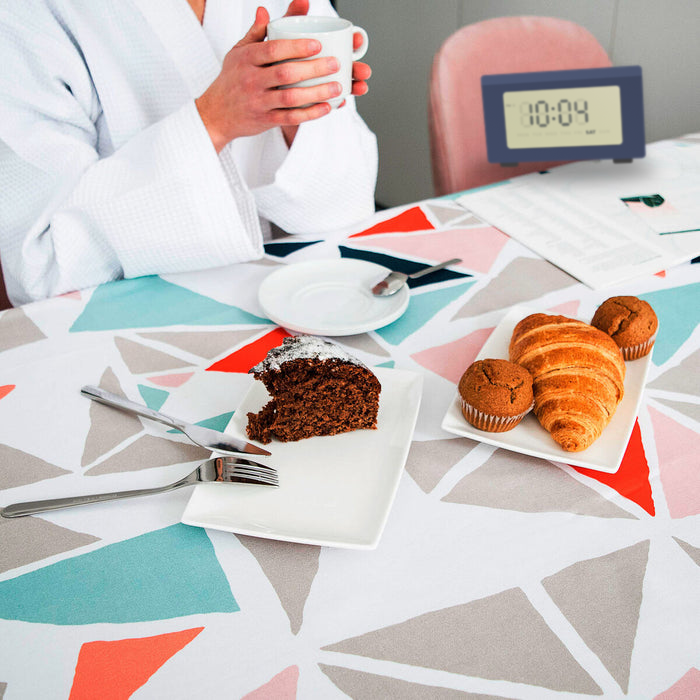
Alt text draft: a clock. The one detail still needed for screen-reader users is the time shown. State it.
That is 10:04
